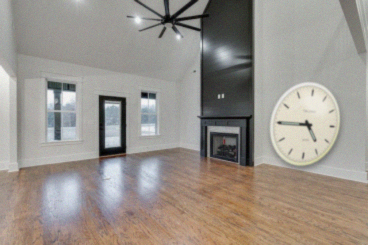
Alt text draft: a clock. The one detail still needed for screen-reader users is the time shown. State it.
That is 4:45
